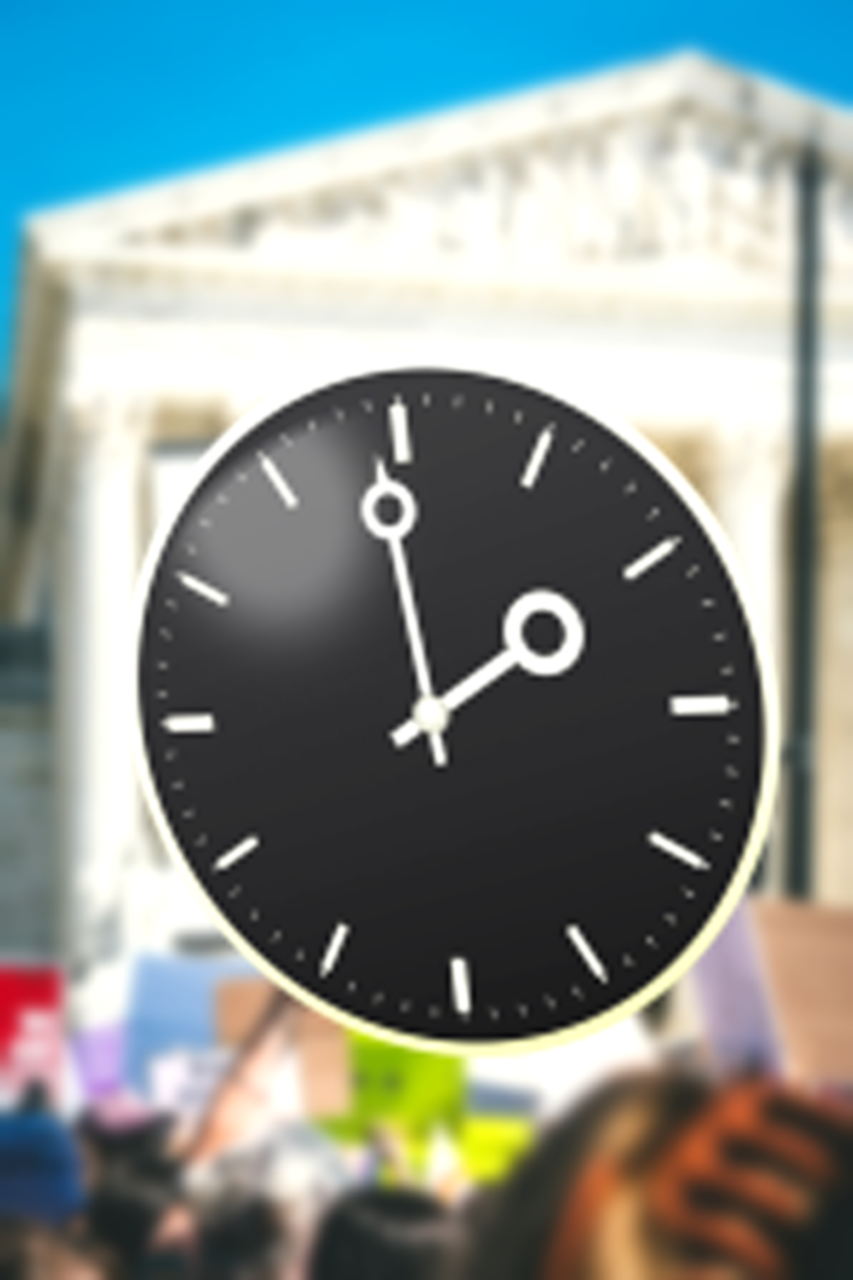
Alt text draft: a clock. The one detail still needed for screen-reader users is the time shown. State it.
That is 1:59
